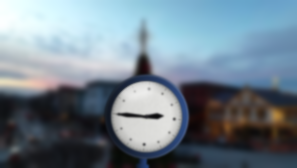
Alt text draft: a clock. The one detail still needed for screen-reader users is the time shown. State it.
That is 2:45
